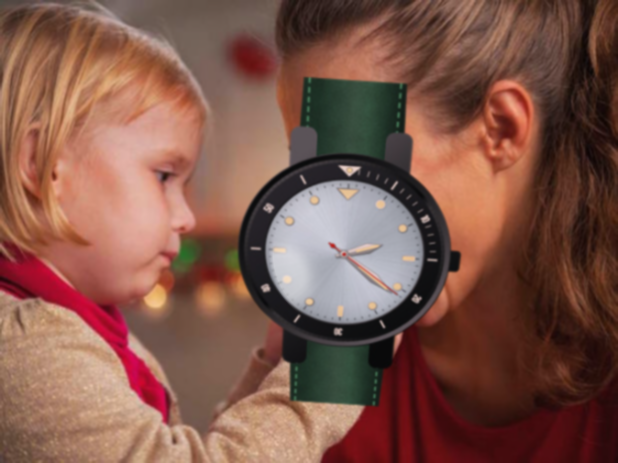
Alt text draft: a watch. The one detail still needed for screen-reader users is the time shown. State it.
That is 2:21:21
